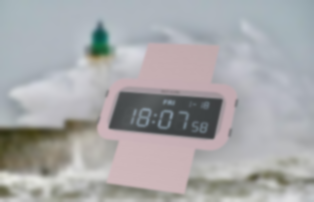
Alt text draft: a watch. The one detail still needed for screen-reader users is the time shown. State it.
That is 18:07
